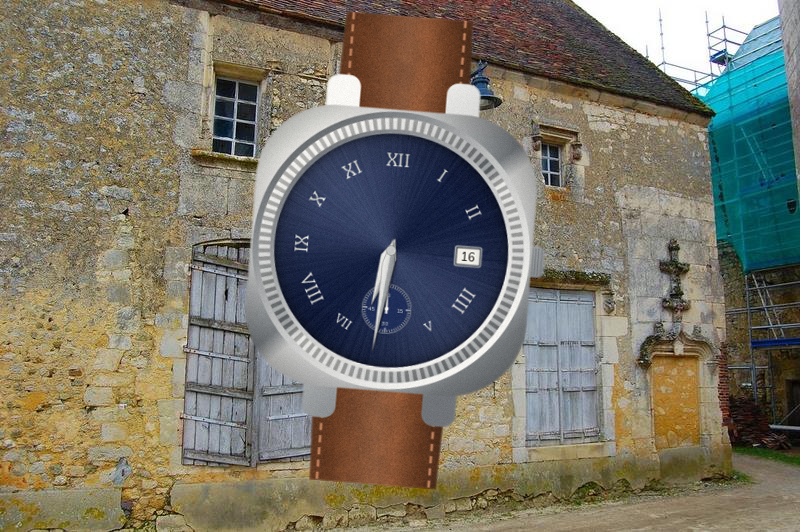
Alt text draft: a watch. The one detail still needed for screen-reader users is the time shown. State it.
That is 6:31
